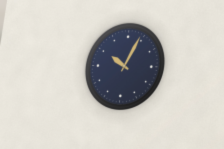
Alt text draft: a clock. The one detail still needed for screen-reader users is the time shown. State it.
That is 10:04
